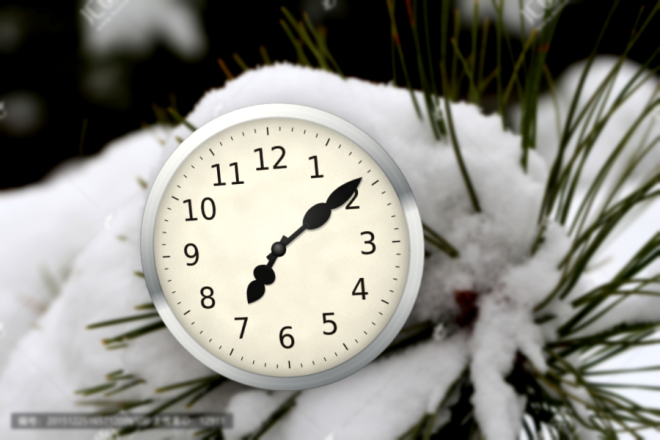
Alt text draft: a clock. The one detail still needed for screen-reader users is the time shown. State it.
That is 7:09
